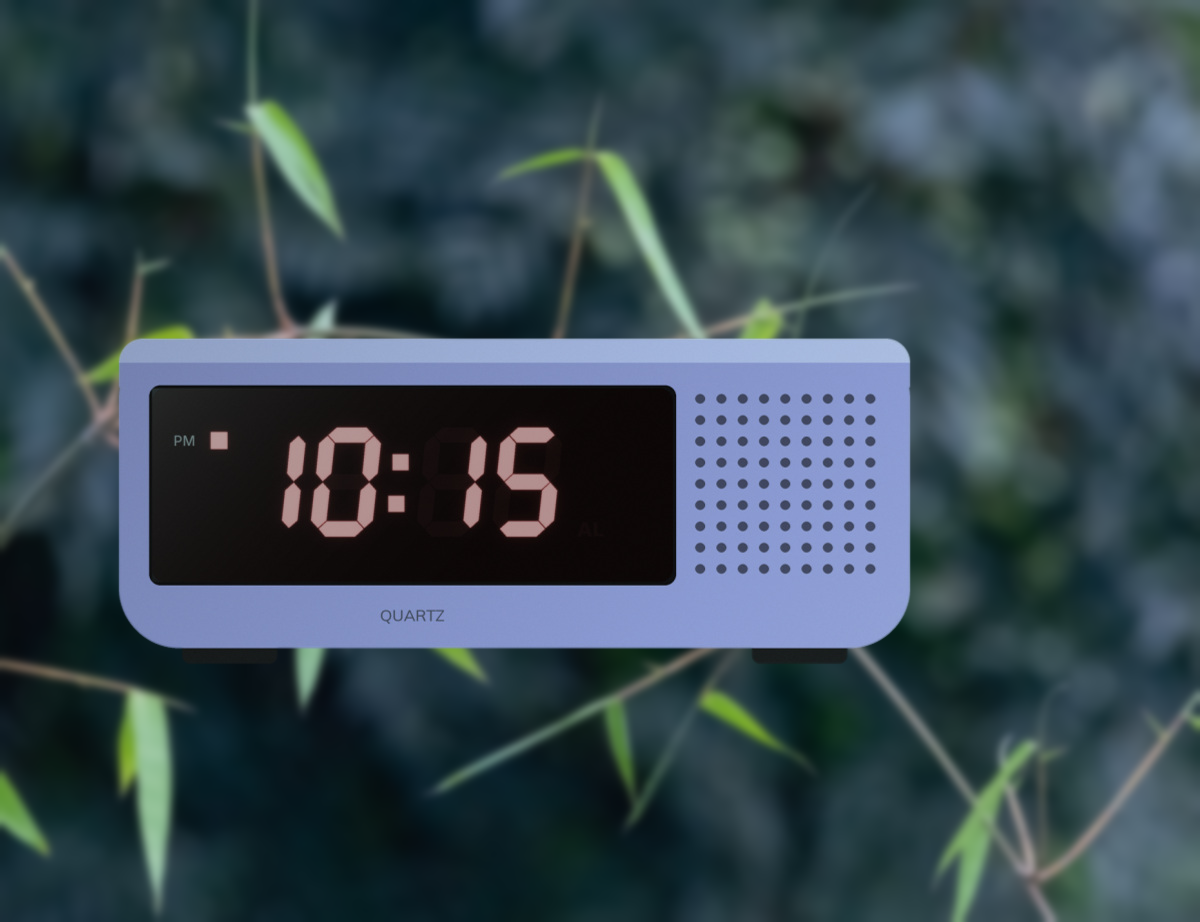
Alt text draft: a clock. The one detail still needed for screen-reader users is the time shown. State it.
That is 10:15
